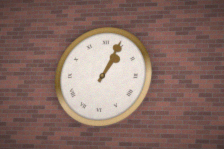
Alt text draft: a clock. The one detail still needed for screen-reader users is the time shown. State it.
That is 1:04
